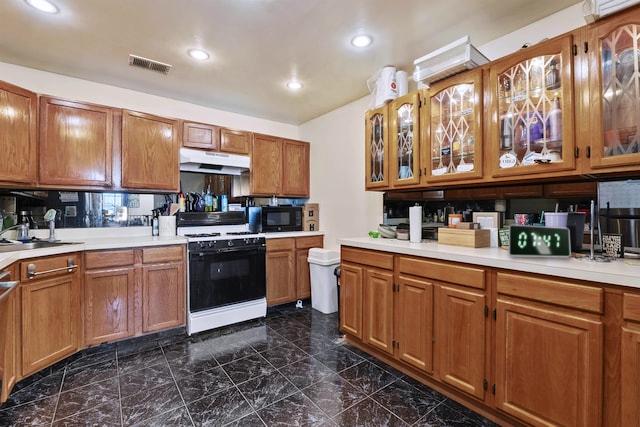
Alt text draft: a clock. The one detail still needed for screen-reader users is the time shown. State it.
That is 7:47
